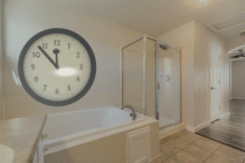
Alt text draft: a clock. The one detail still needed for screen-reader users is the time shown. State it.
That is 11:53
